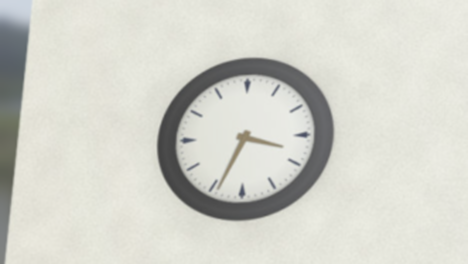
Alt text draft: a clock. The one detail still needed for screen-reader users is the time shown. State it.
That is 3:34
